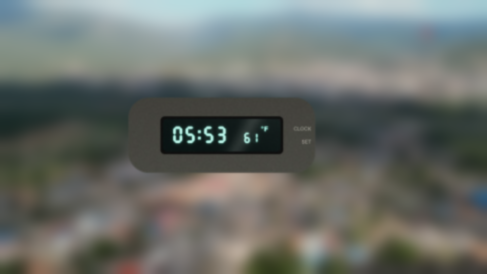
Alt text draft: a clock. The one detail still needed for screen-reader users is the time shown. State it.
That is 5:53
